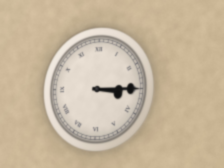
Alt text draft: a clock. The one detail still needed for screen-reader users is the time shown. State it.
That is 3:15
